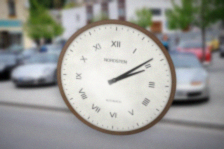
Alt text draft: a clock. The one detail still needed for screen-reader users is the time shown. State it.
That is 2:09
